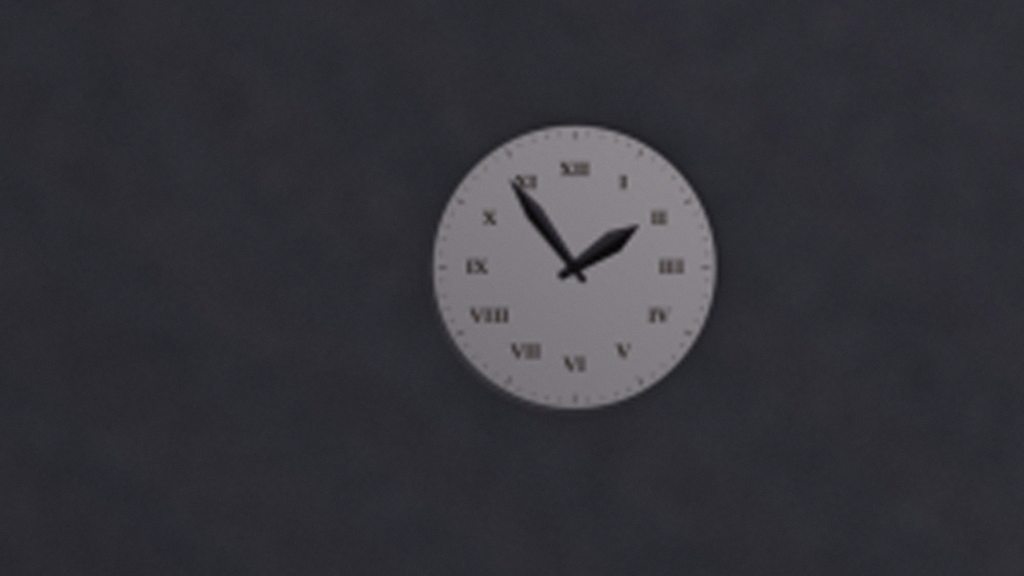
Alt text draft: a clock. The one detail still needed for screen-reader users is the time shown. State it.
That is 1:54
